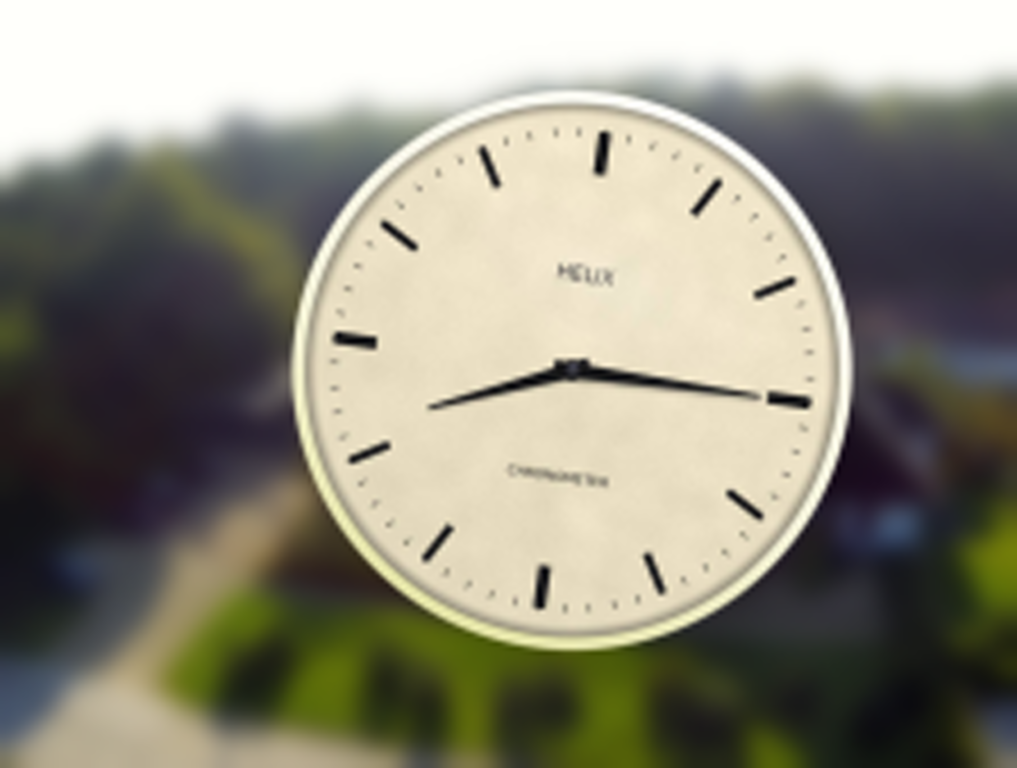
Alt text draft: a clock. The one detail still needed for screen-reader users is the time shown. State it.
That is 8:15
